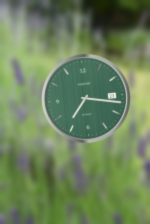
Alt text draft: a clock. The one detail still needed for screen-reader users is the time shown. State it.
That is 7:17
